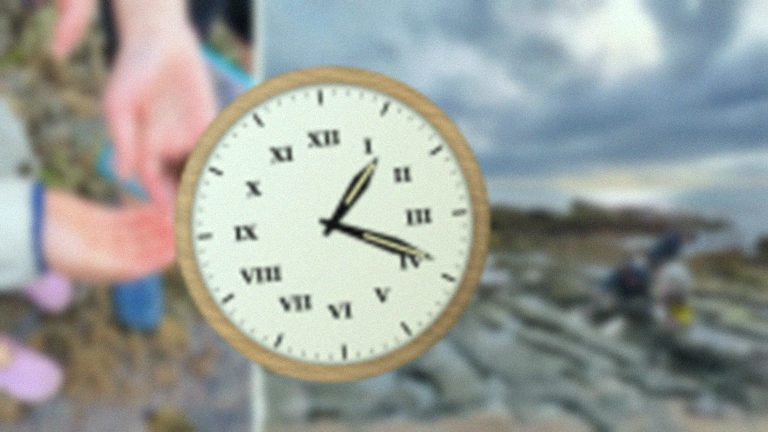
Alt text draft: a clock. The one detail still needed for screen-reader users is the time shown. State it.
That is 1:19
